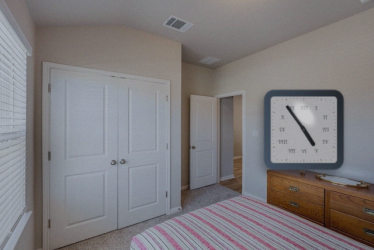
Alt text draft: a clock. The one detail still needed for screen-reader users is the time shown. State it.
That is 4:54
